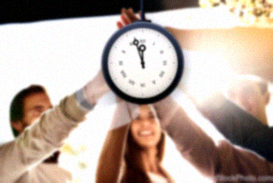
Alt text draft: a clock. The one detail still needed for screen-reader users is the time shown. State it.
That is 11:57
